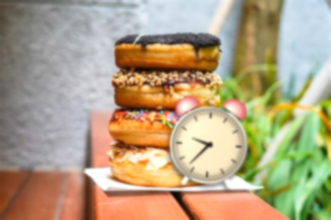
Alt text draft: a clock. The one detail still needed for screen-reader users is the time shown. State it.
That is 9:37
